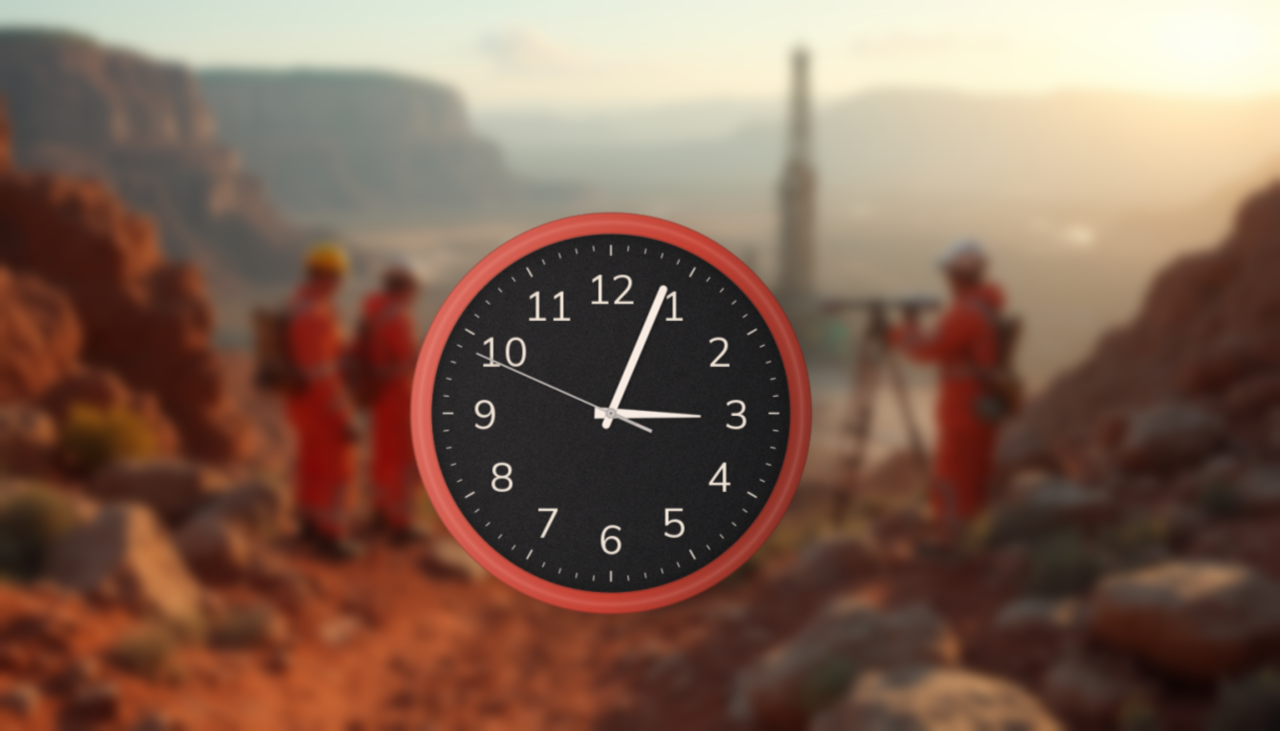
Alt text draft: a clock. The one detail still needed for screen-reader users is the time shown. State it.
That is 3:03:49
